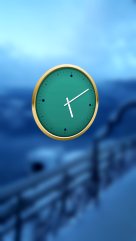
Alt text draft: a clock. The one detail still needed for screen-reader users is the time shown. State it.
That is 5:09
